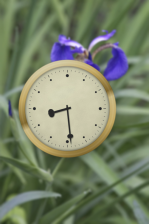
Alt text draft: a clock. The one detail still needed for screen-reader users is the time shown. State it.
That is 8:29
